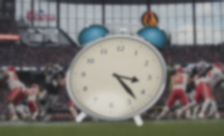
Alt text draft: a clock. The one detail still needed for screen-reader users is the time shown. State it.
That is 3:23
